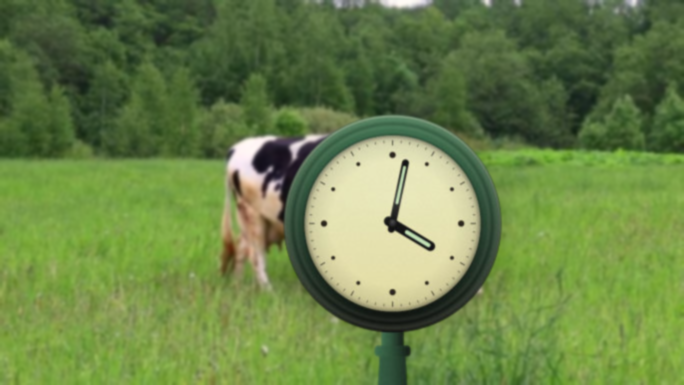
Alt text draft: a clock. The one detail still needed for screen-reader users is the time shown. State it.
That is 4:02
